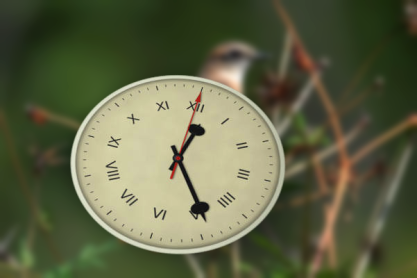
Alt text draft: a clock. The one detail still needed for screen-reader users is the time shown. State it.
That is 12:24:00
